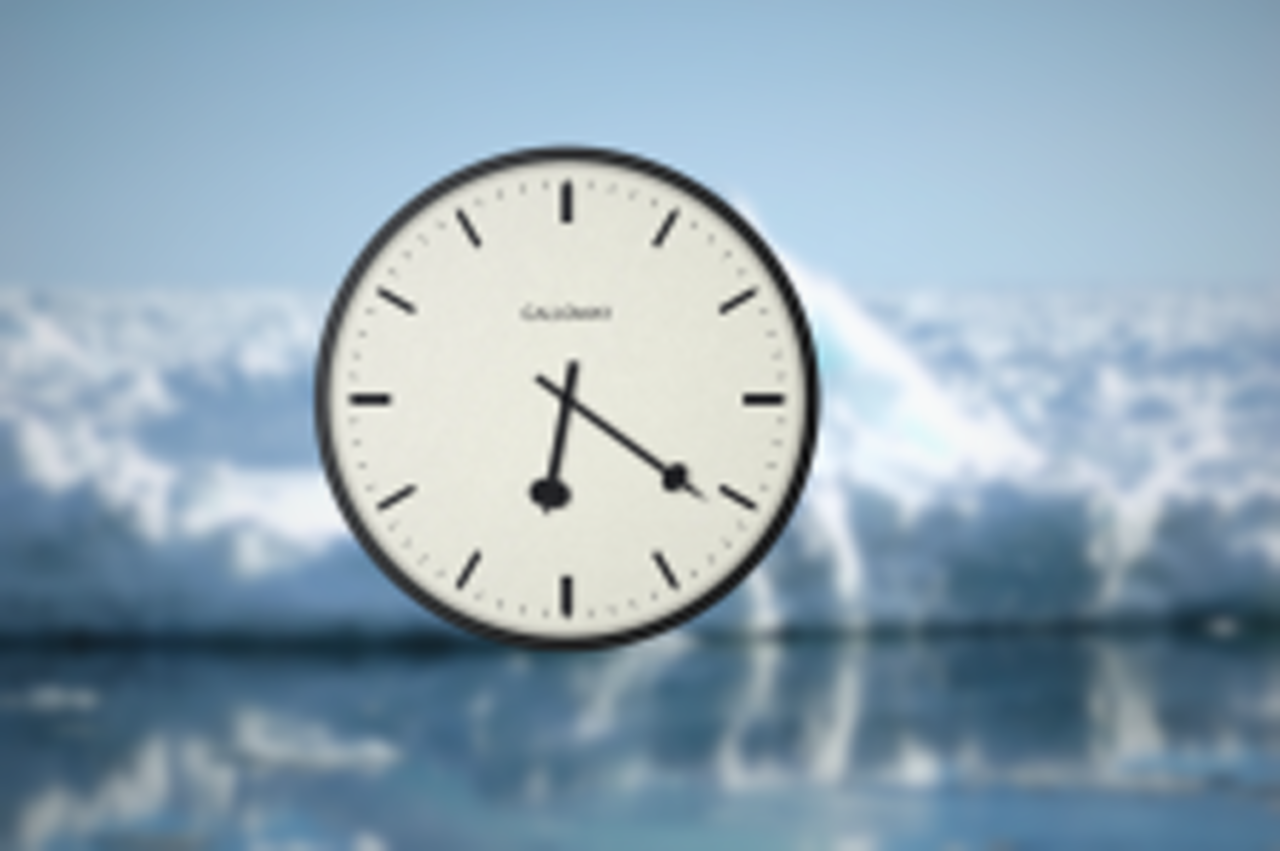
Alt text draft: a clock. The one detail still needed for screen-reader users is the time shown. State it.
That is 6:21
